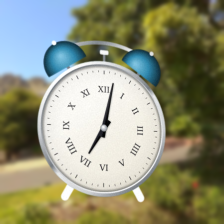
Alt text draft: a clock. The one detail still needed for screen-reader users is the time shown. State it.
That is 7:02
